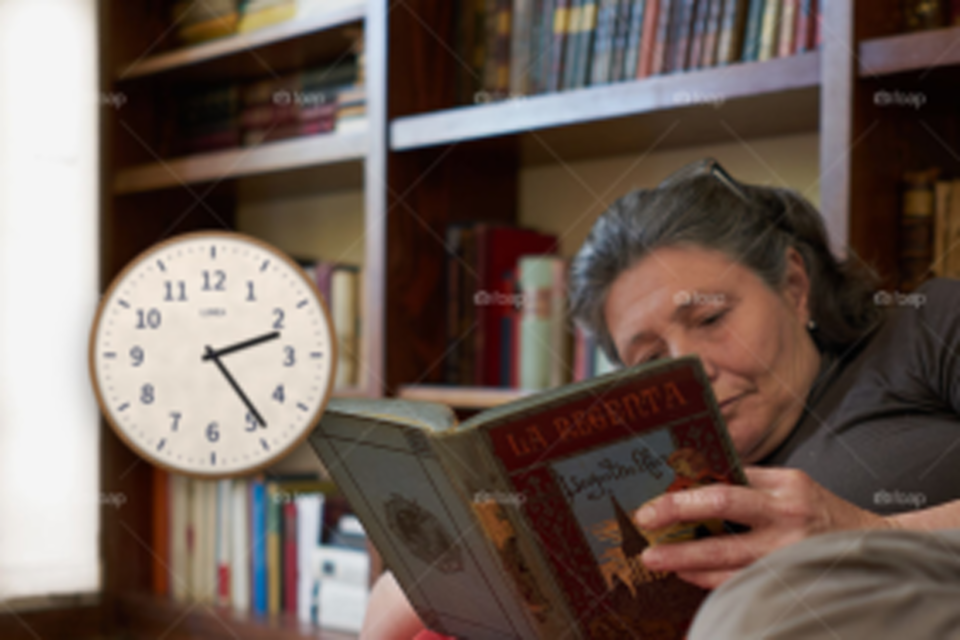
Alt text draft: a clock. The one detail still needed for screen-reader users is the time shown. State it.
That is 2:24
